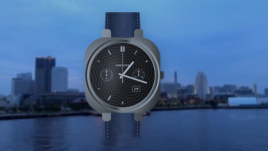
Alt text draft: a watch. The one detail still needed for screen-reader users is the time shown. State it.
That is 1:18
